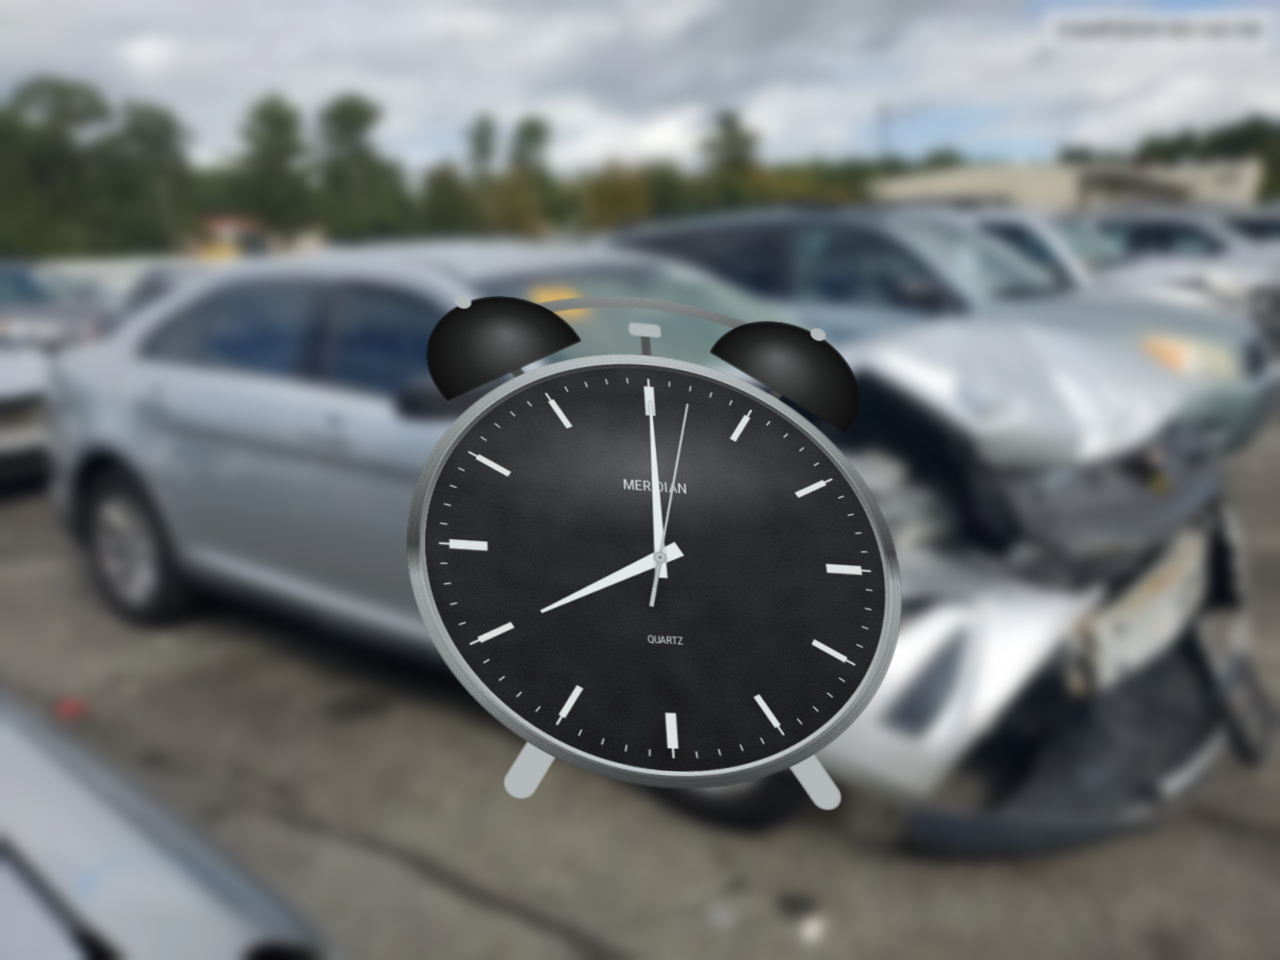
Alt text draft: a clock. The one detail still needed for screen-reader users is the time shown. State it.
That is 8:00:02
